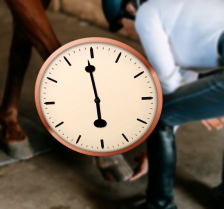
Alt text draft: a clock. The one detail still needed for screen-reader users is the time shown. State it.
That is 5:59
